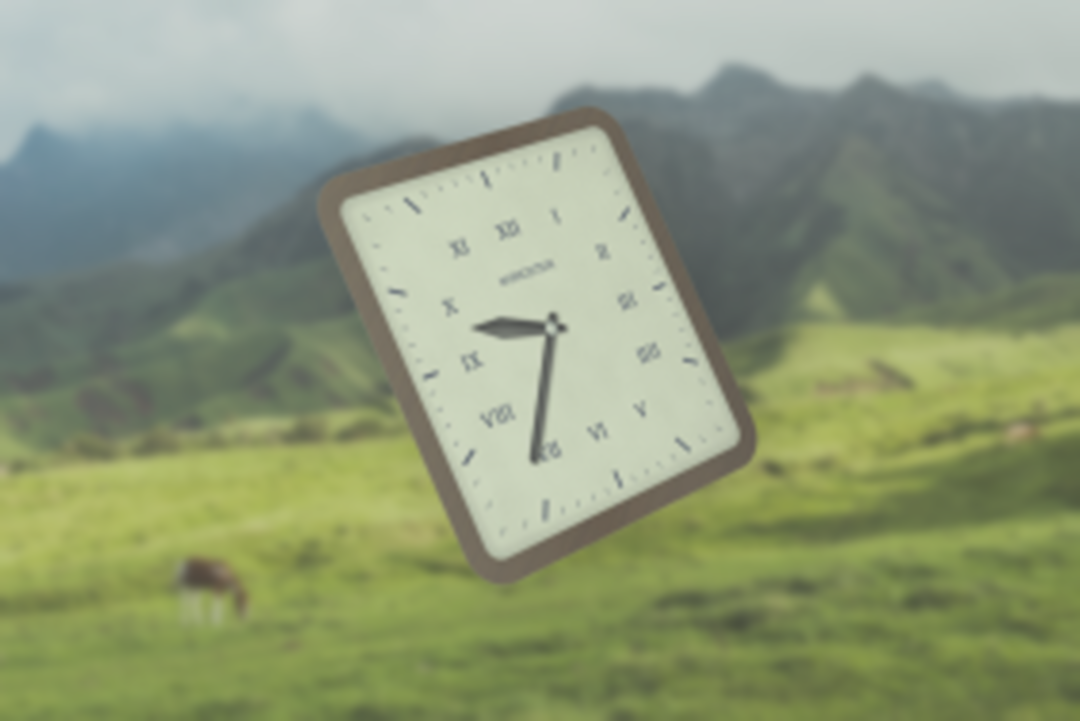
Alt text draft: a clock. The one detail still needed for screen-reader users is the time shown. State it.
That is 9:36
